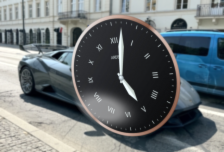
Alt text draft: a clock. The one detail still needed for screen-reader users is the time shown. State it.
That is 5:02
